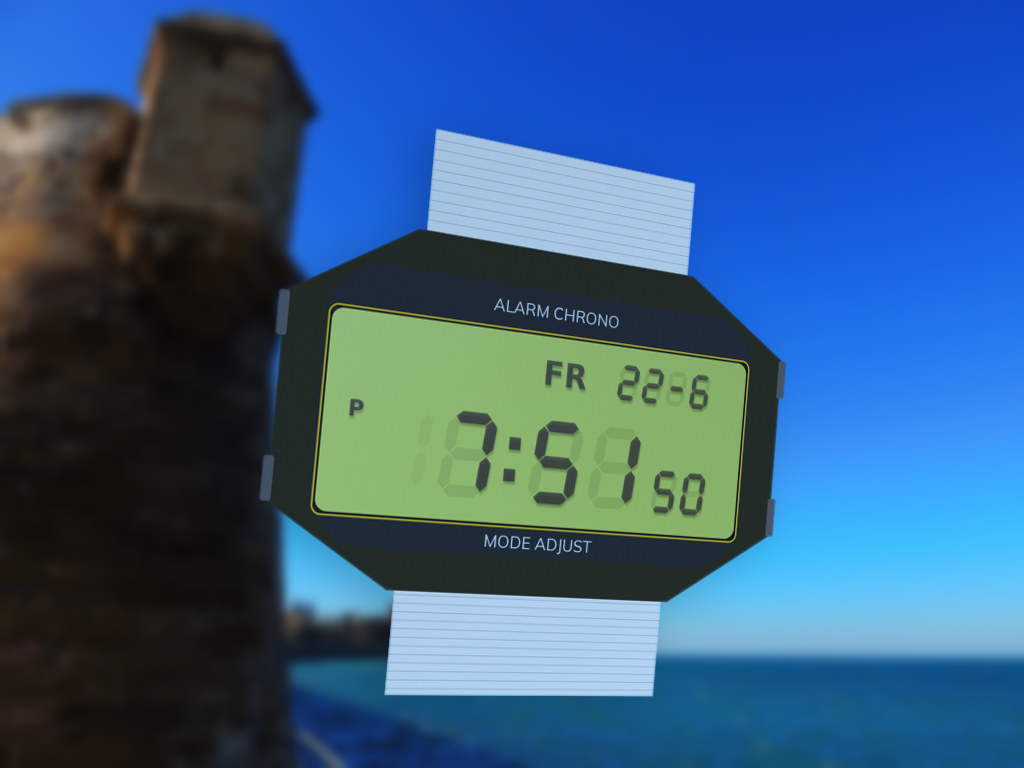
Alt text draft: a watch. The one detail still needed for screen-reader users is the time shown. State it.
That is 7:51:50
